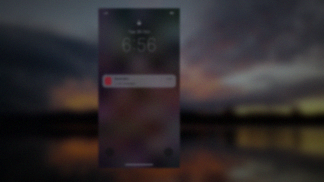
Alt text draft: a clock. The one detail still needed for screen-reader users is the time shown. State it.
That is 6:56
